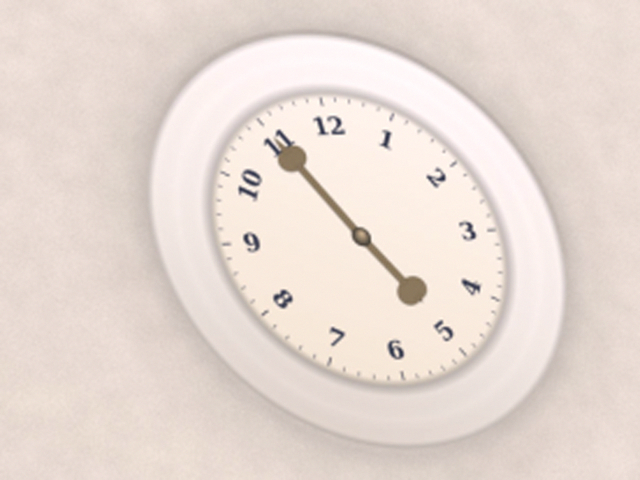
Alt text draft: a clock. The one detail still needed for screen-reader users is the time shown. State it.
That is 4:55
